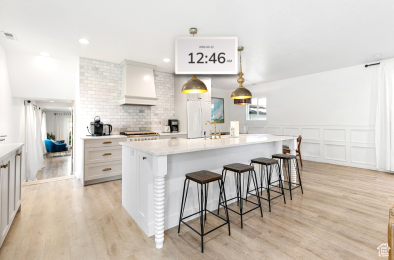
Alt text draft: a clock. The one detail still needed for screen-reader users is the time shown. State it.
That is 12:46
